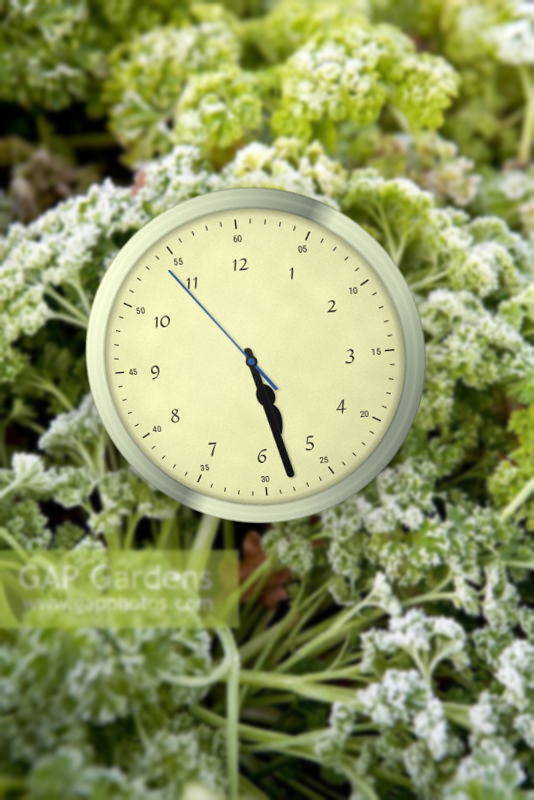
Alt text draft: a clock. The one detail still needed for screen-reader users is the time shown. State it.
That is 5:27:54
